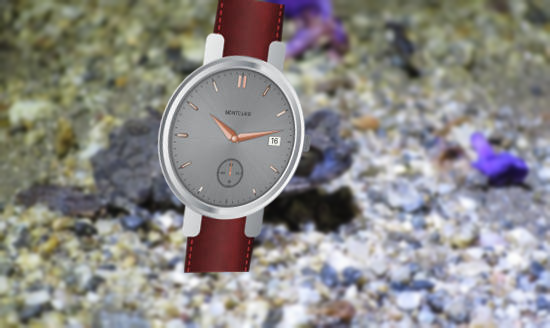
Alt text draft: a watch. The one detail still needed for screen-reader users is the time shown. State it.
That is 10:13
